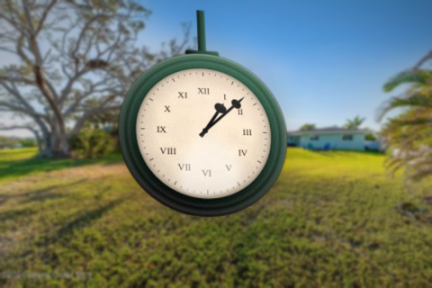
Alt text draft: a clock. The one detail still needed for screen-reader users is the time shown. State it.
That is 1:08
